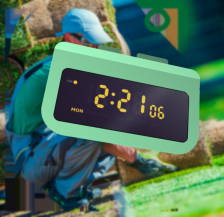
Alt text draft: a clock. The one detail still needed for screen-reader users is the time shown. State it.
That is 2:21:06
